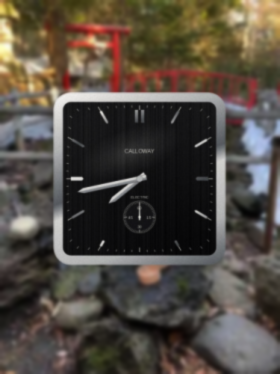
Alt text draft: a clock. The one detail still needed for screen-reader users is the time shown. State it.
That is 7:43
